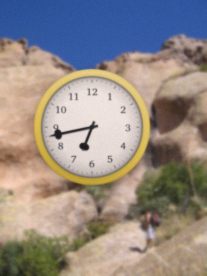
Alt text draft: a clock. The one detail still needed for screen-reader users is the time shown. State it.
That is 6:43
